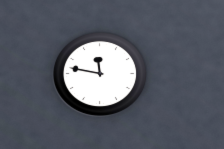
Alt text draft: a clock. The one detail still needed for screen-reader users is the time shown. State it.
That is 11:47
